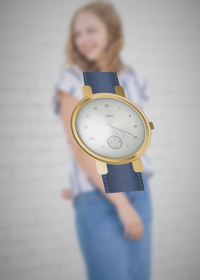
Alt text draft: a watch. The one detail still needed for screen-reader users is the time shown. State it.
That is 4:20
